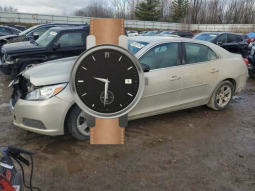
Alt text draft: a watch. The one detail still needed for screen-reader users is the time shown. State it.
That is 9:31
